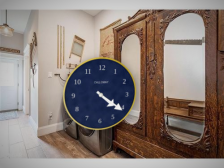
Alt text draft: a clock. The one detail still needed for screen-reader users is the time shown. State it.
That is 4:21
